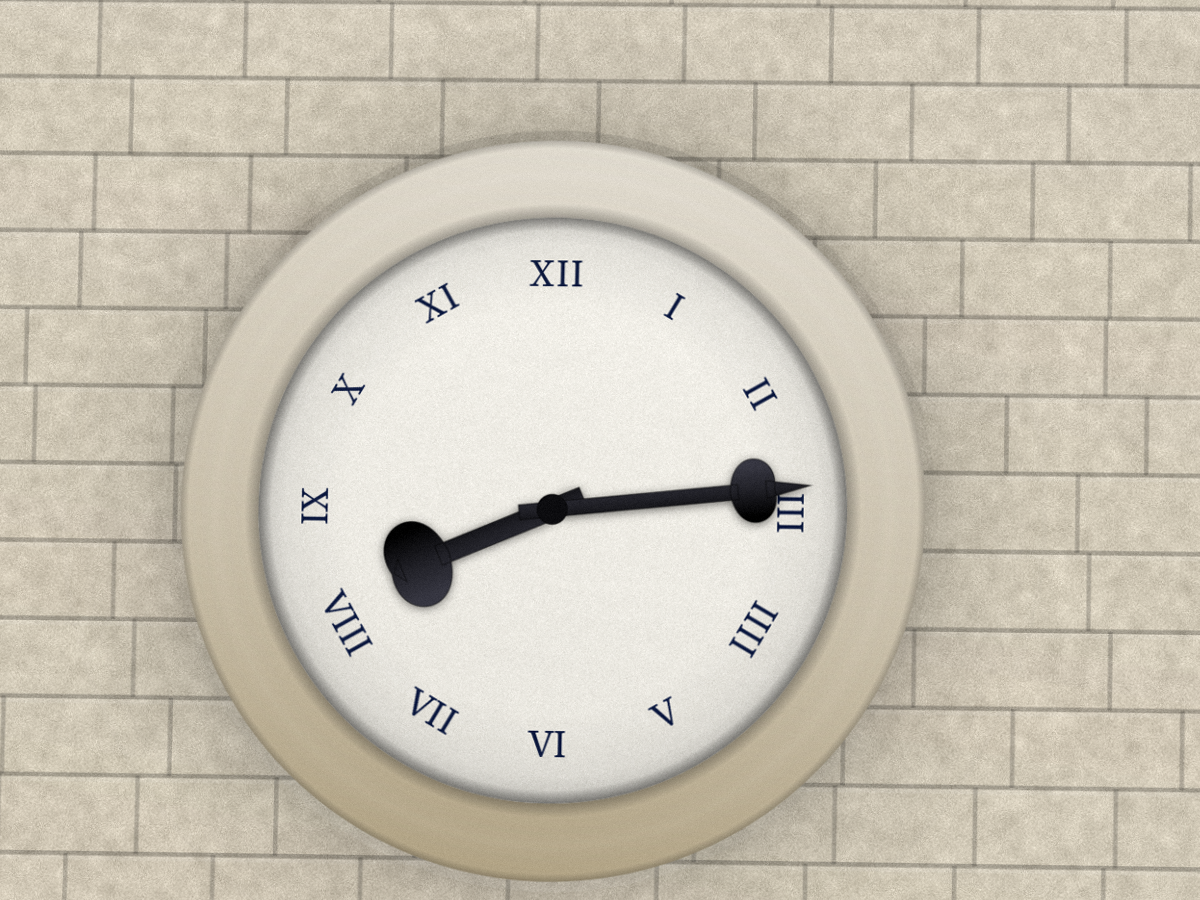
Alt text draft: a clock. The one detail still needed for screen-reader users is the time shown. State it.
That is 8:14
